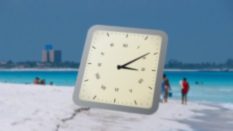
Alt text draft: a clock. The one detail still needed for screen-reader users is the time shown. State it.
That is 3:09
